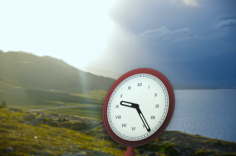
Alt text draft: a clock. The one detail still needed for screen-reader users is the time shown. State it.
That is 9:24
